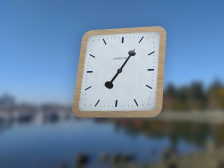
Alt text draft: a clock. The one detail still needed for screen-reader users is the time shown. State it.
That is 7:05
